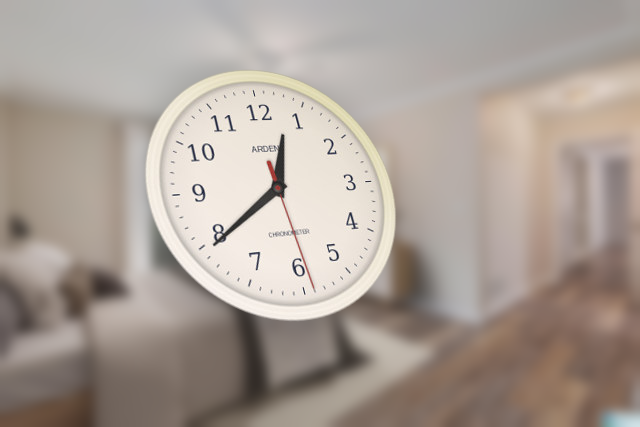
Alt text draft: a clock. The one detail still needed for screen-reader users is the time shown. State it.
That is 12:39:29
